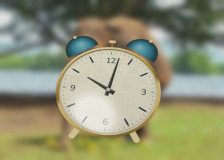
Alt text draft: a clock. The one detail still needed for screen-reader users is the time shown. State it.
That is 10:02
